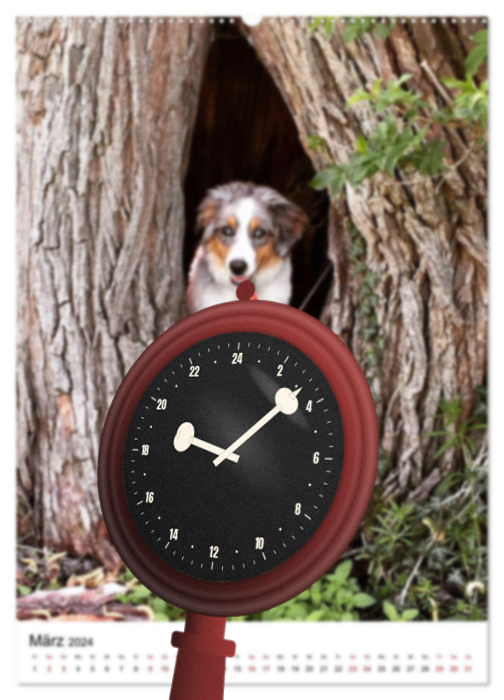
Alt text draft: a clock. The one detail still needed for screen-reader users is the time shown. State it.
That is 19:08
